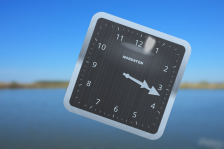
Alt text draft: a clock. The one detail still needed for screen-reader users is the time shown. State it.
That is 3:17
